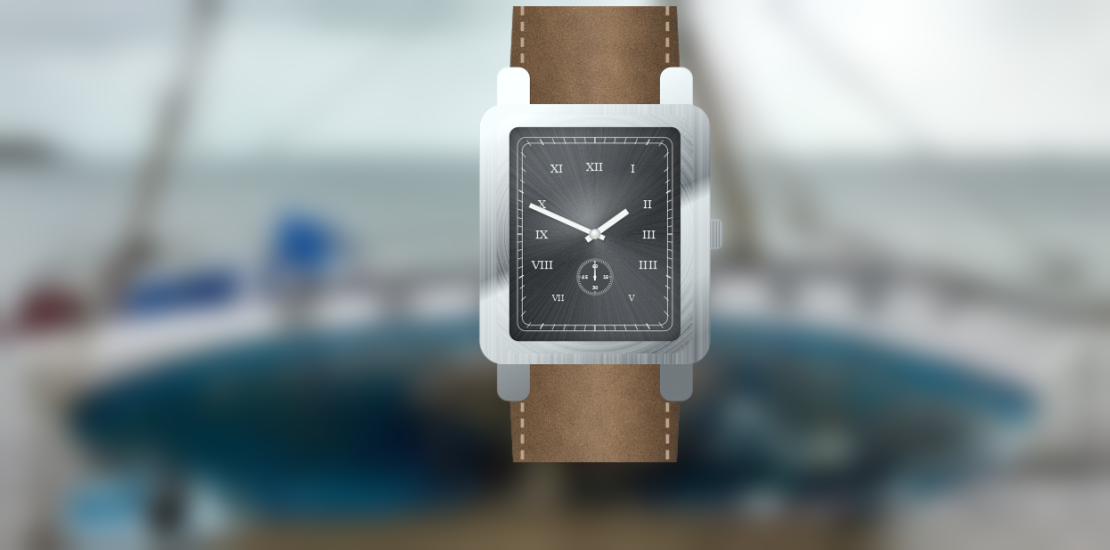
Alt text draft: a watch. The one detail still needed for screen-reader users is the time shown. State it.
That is 1:49
